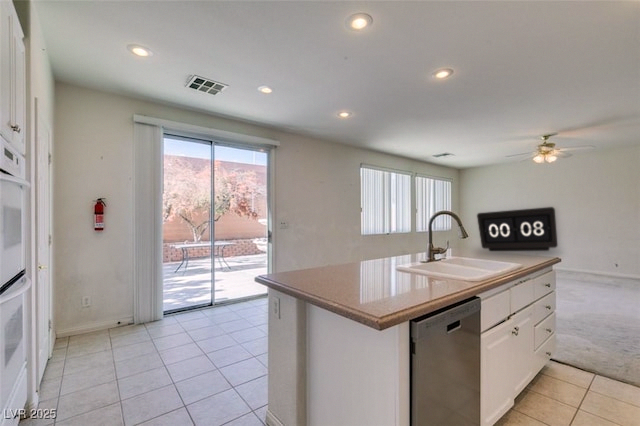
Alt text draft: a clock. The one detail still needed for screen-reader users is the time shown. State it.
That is 0:08
